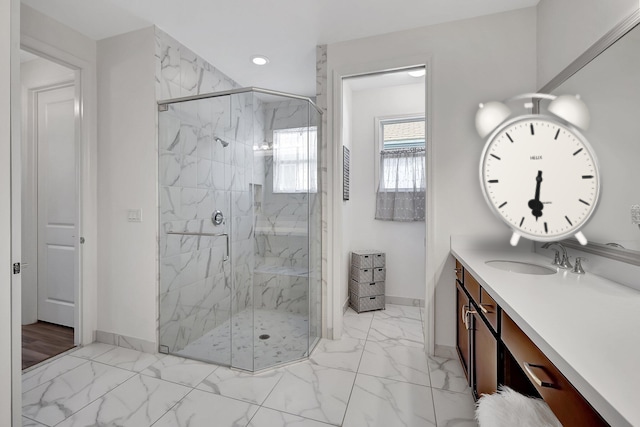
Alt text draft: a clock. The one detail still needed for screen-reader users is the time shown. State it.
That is 6:32
